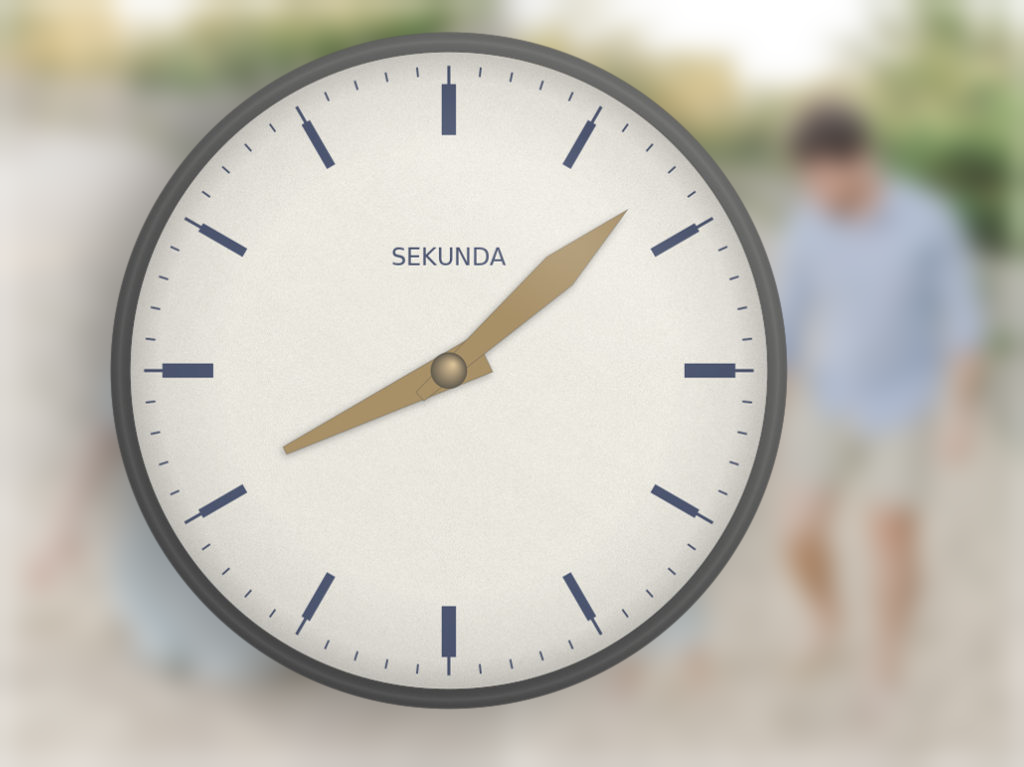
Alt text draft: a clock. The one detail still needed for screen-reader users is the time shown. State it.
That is 8:08
